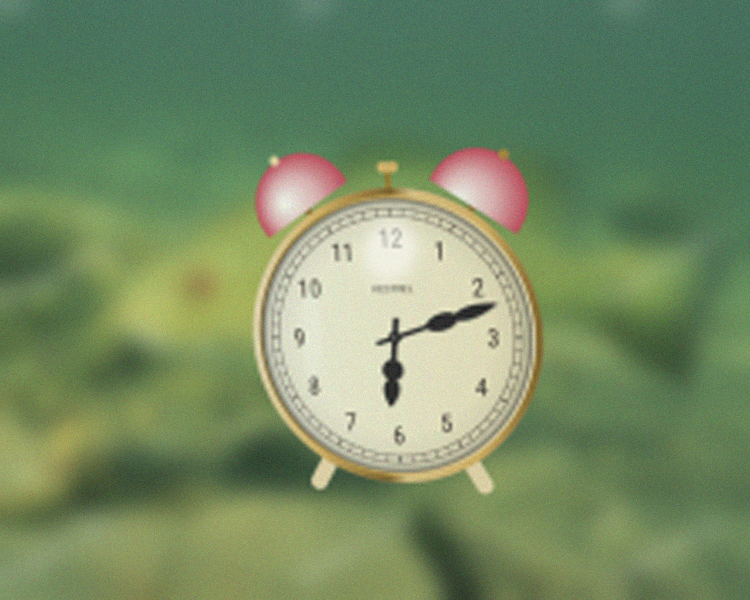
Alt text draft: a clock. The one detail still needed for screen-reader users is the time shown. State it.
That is 6:12
